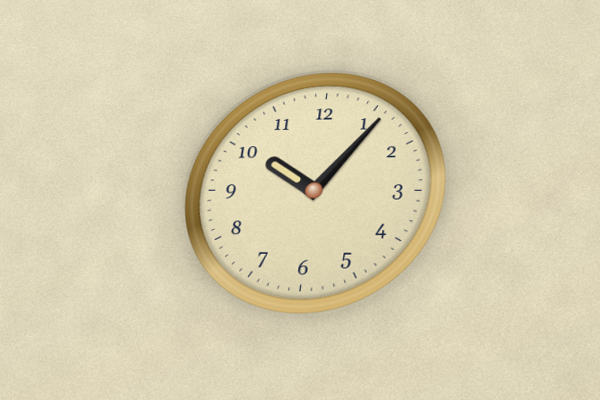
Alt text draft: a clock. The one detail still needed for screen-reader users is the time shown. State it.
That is 10:06
